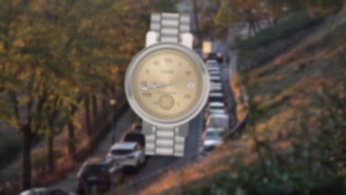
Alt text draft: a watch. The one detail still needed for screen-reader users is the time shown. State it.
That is 8:43
